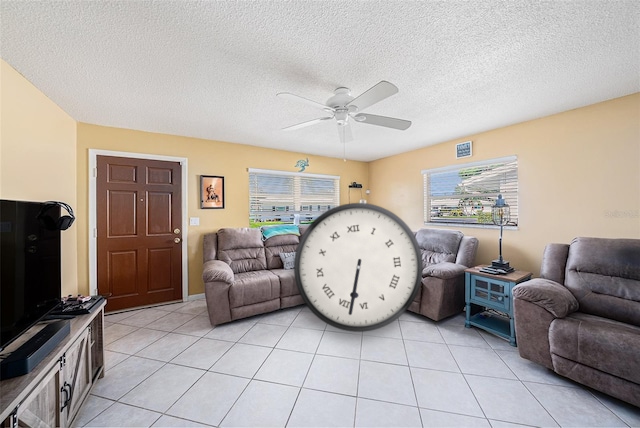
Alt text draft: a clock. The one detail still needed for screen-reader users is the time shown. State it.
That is 6:33
